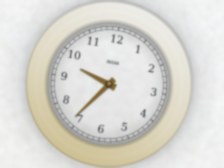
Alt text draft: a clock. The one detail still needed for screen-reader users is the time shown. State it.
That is 9:36
